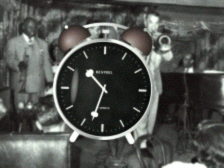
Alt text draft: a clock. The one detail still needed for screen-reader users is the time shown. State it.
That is 10:33
